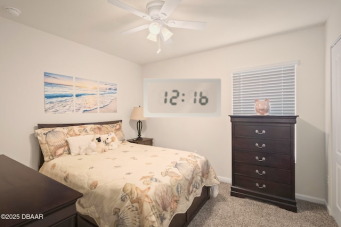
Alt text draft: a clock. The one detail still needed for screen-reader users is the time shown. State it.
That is 12:16
